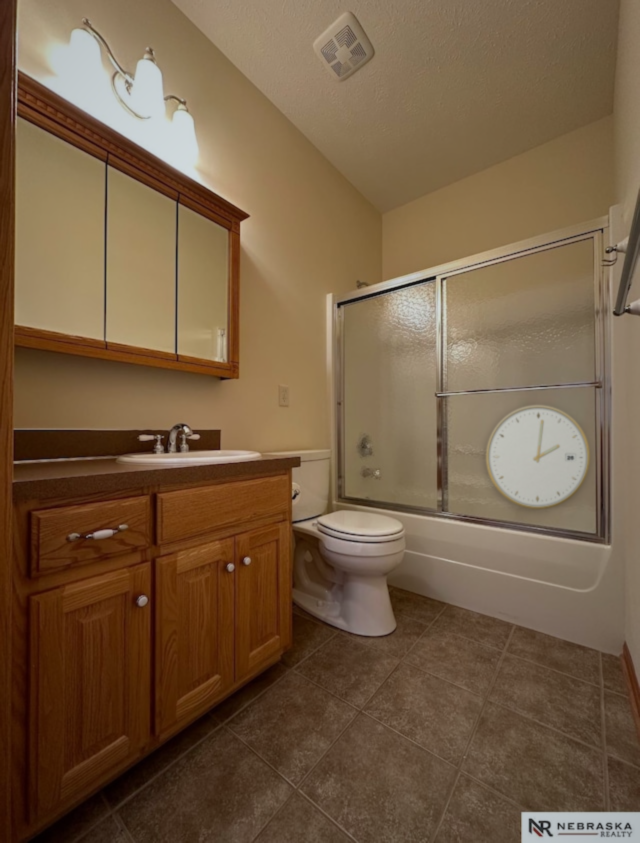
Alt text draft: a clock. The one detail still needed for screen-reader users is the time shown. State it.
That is 2:01
